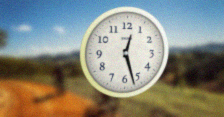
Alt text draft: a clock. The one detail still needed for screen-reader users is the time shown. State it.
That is 12:27
